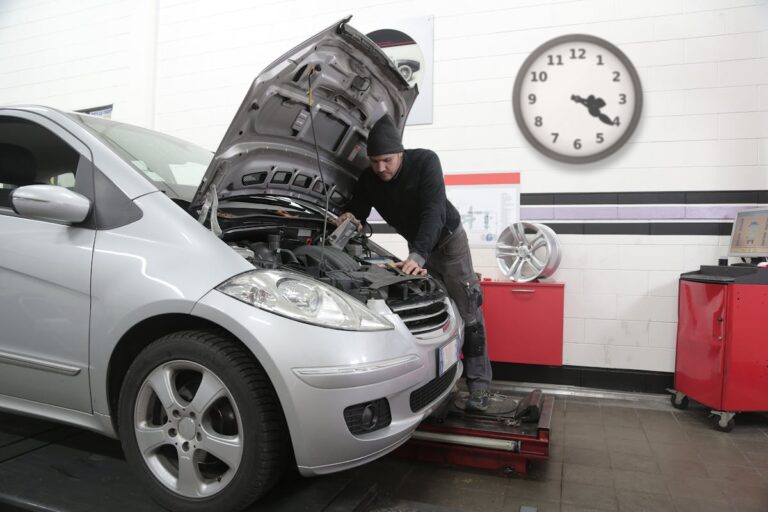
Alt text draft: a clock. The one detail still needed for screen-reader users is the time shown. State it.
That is 3:21
